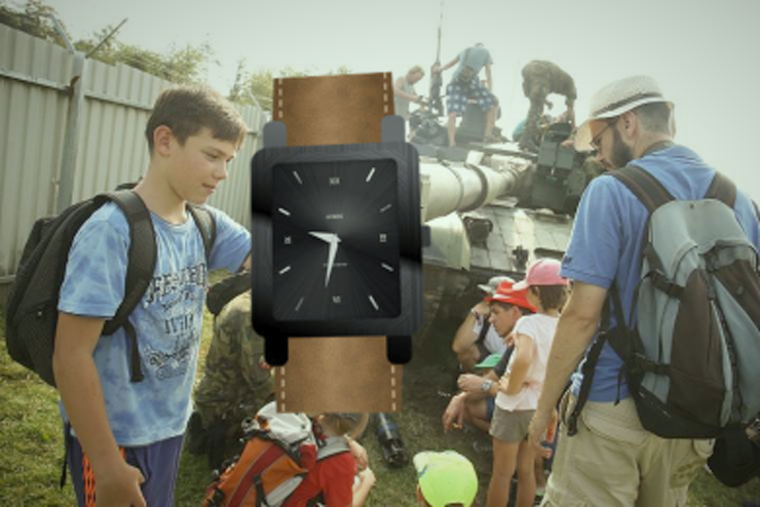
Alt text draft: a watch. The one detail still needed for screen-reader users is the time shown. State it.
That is 9:32
